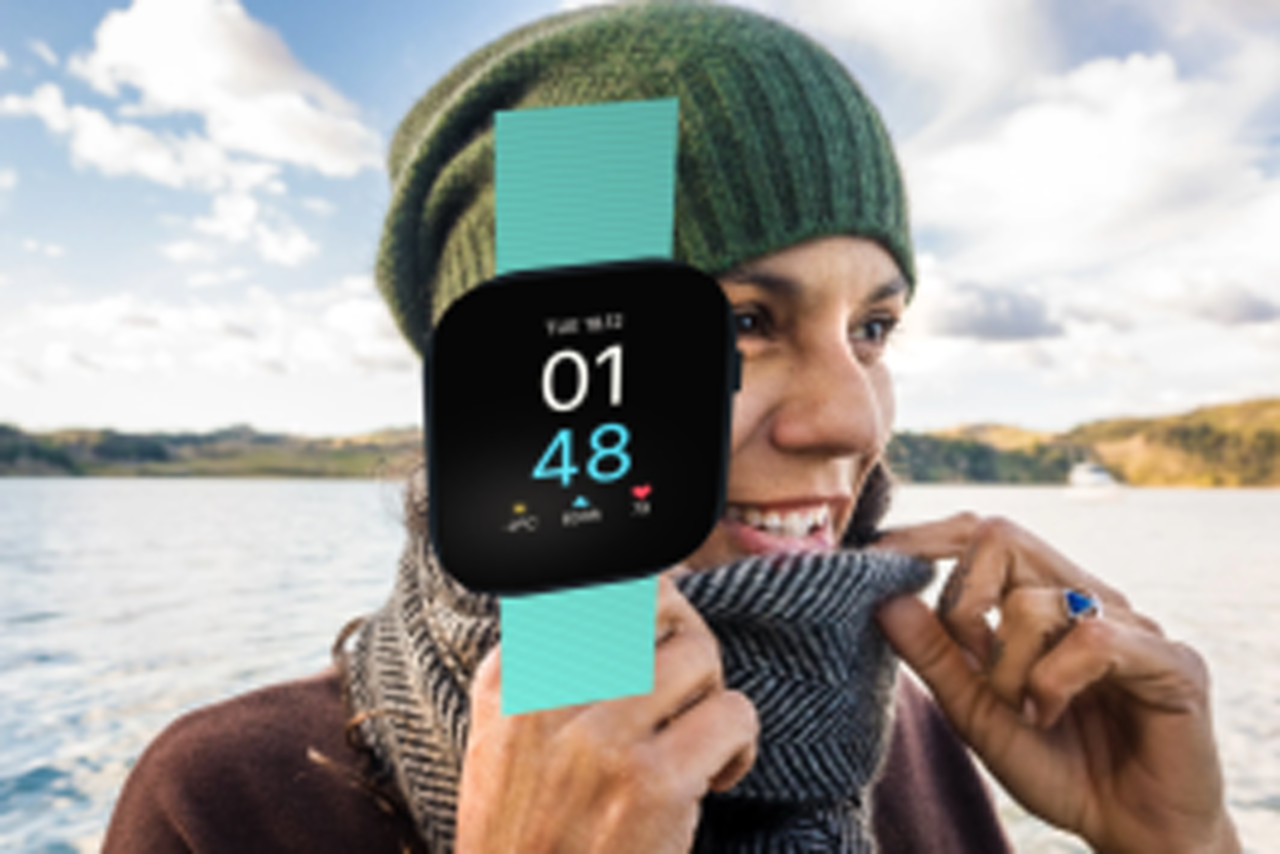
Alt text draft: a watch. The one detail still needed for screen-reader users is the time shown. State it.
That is 1:48
